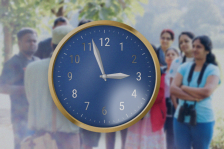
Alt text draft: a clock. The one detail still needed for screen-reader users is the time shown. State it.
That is 2:57
